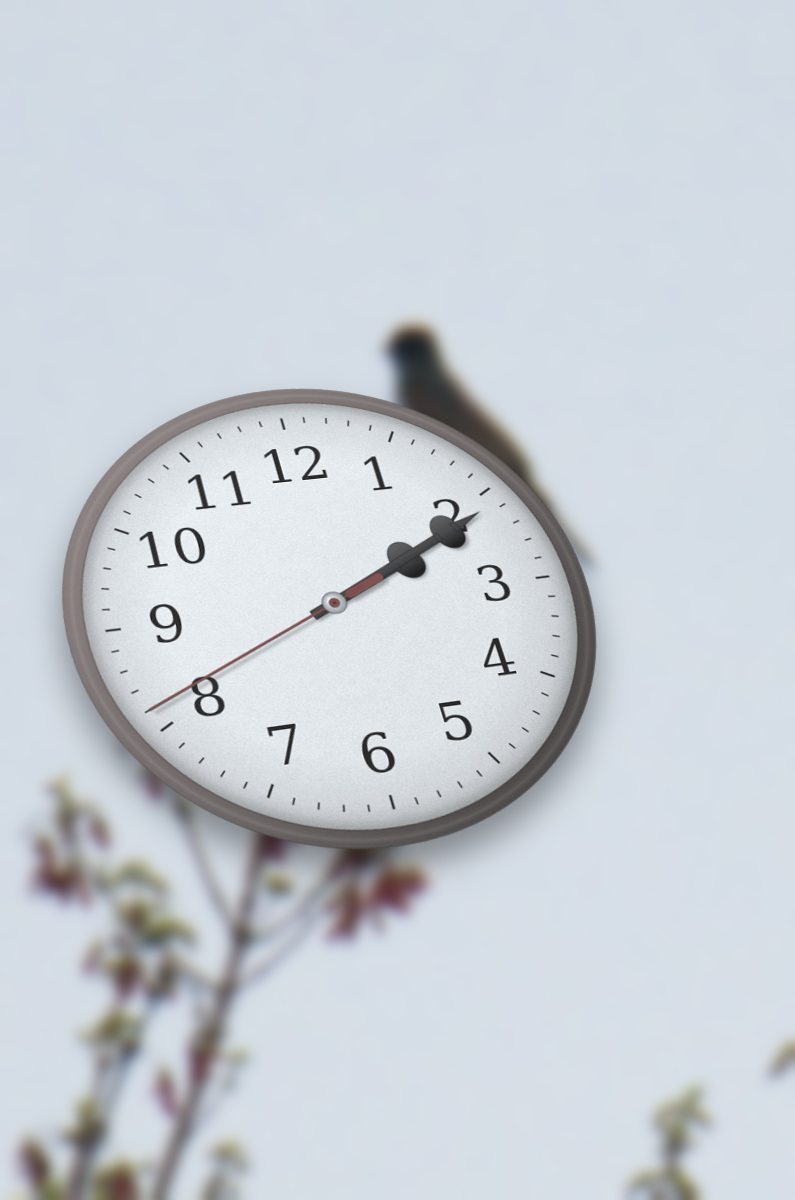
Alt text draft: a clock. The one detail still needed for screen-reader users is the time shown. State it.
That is 2:10:41
